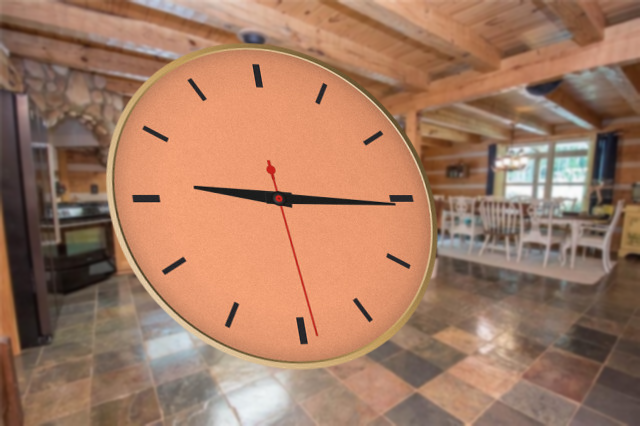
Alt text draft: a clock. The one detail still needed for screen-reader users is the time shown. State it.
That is 9:15:29
